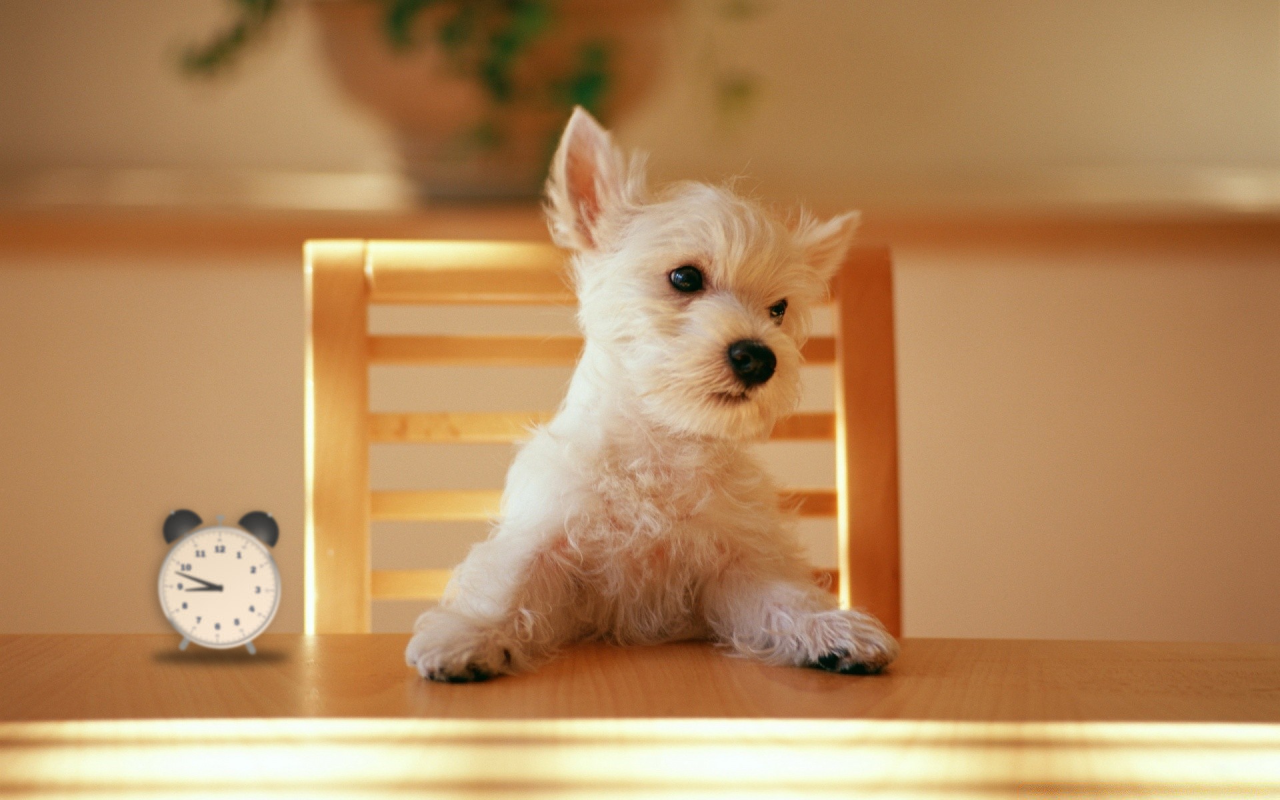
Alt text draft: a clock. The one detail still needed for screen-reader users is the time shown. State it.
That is 8:48
